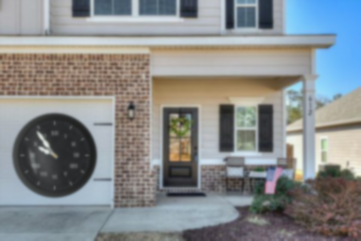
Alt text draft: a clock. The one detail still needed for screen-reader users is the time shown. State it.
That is 9:54
